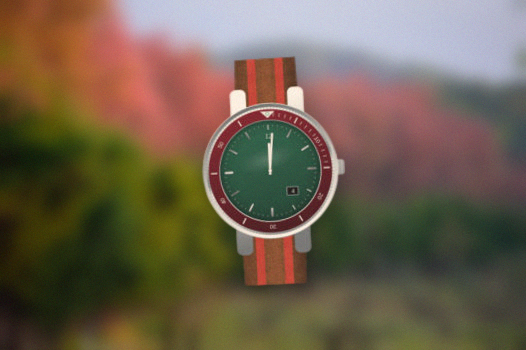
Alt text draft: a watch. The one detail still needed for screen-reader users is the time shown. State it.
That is 12:01
